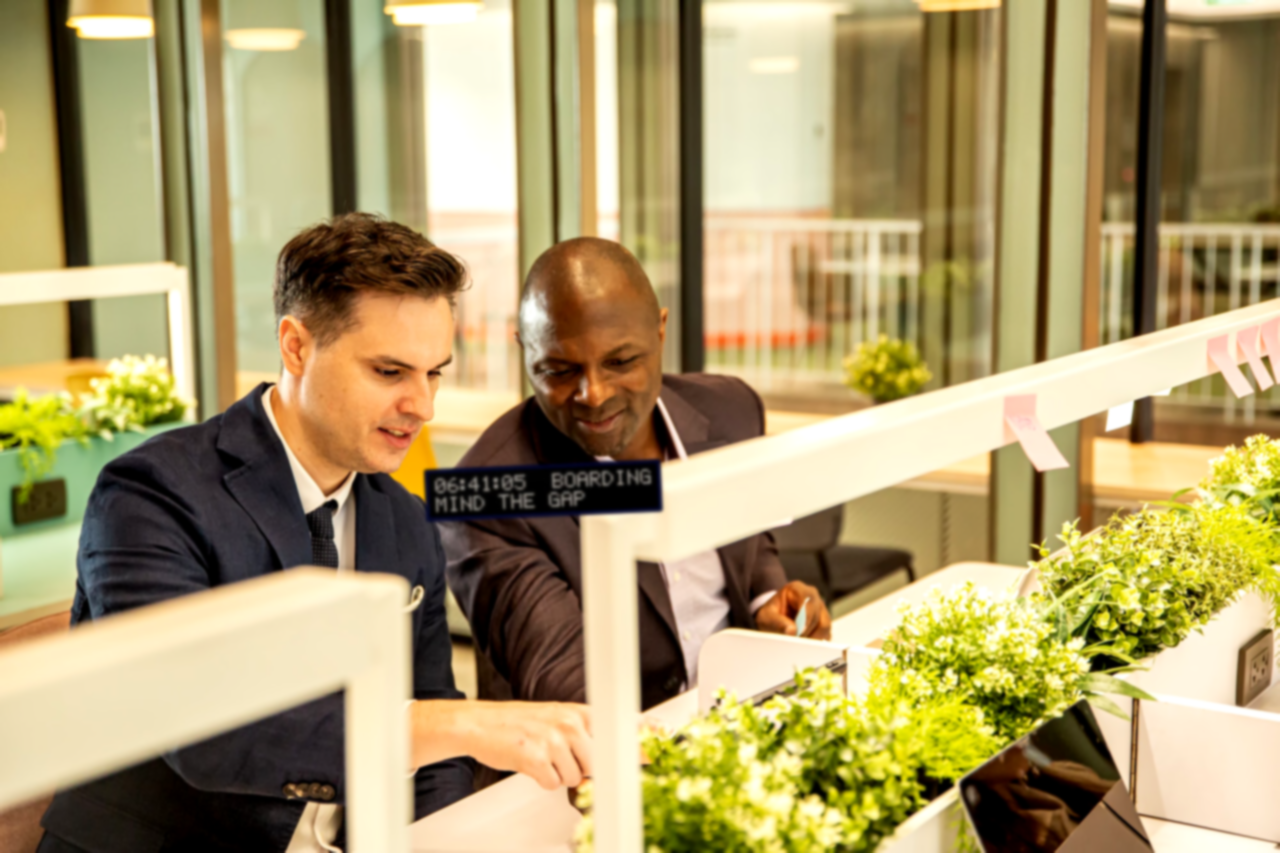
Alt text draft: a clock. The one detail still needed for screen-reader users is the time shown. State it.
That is 6:41:05
